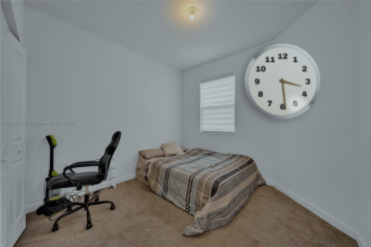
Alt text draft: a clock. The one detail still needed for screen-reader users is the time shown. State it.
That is 3:29
